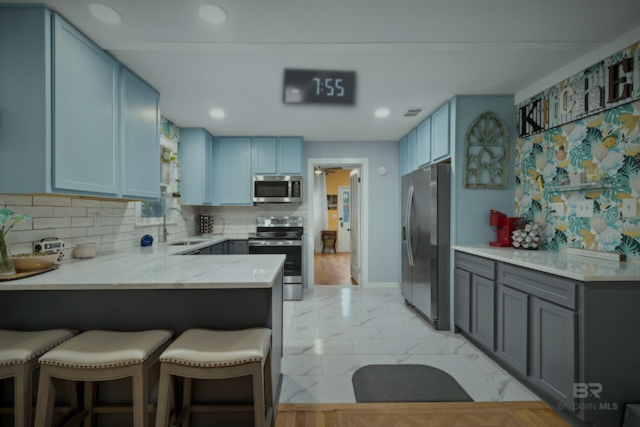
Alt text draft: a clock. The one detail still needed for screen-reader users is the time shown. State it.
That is 7:55
